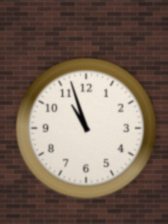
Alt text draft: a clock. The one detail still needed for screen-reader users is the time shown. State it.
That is 10:57
